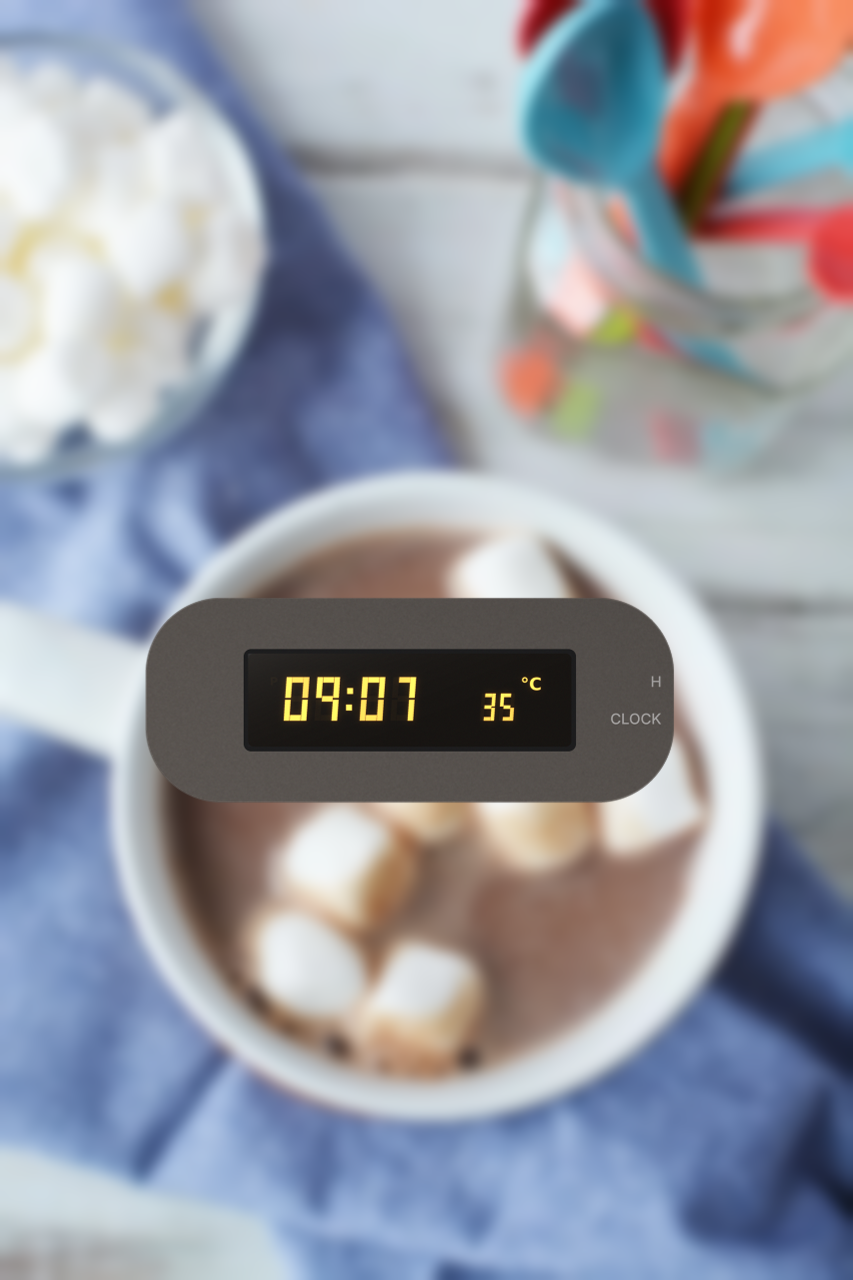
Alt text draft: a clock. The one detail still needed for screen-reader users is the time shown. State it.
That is 9:07
